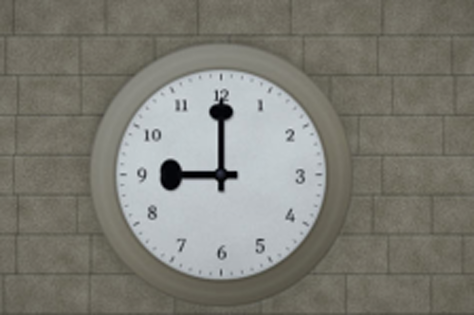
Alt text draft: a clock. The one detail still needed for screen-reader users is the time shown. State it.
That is 9:00
